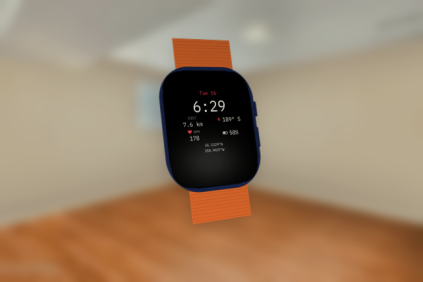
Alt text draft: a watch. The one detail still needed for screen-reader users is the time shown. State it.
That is 6:29
